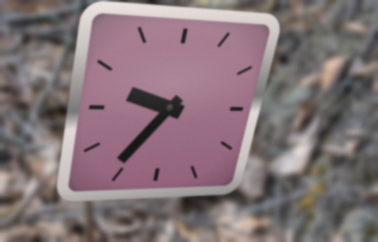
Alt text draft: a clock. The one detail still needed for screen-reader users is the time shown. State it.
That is 9:36
